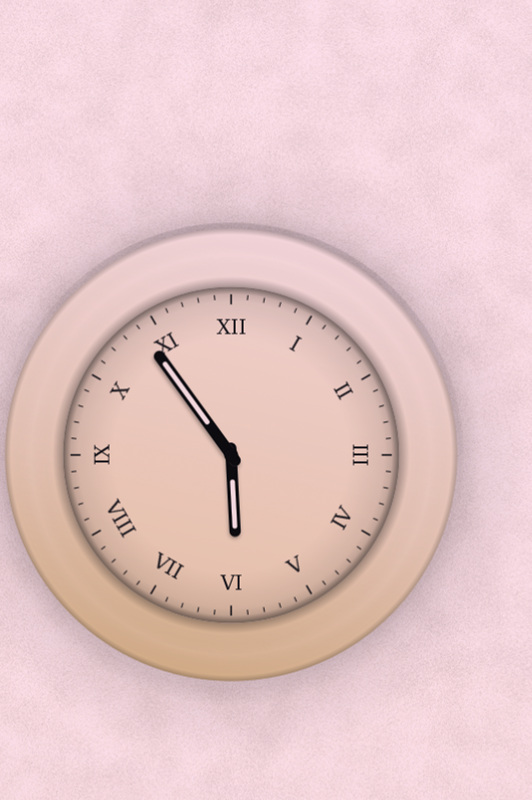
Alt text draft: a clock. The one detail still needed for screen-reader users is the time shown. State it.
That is 5:54
